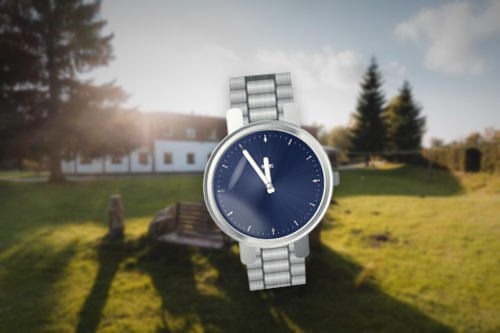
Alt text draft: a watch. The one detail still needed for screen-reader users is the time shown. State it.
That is 11:55
